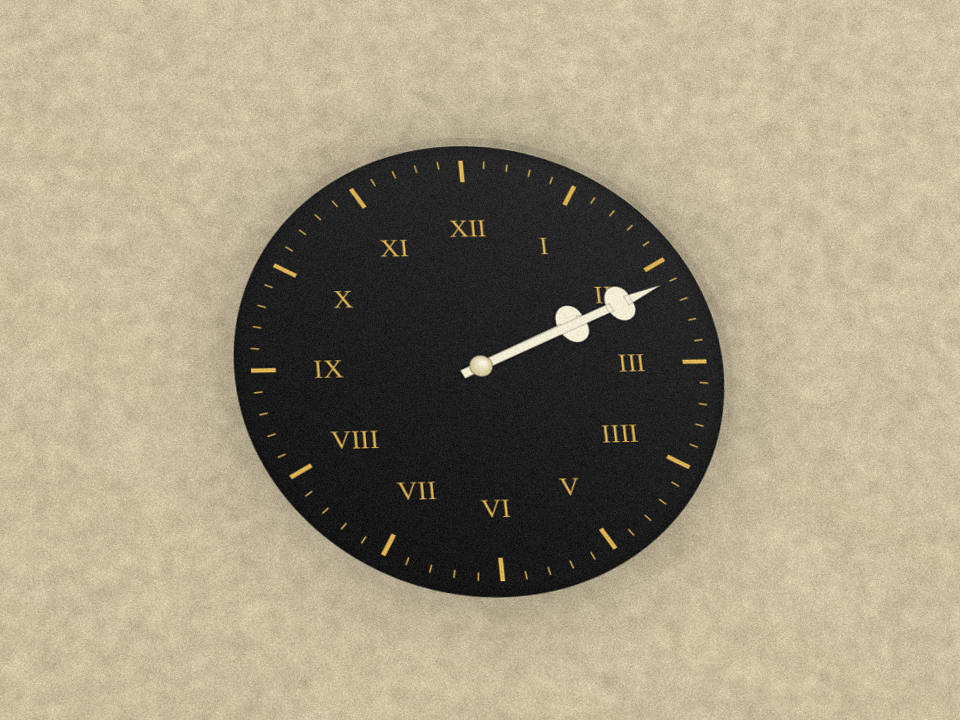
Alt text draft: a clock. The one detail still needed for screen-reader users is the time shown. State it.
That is 2:11
